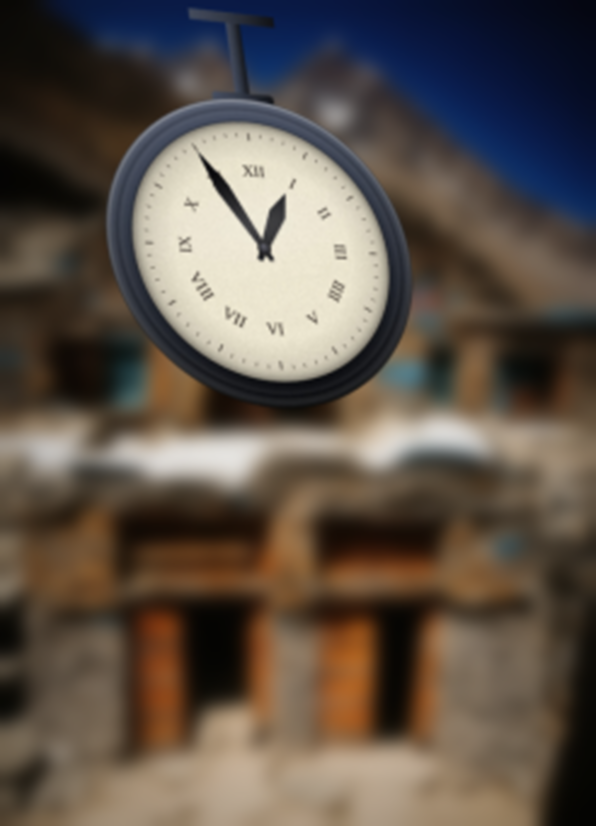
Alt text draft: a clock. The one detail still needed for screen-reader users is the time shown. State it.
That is 12:55
